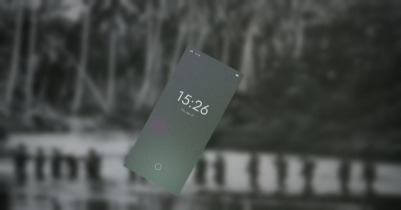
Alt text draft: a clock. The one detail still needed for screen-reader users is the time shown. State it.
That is 15:26
